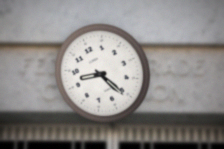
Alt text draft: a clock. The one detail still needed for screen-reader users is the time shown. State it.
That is 9:26
